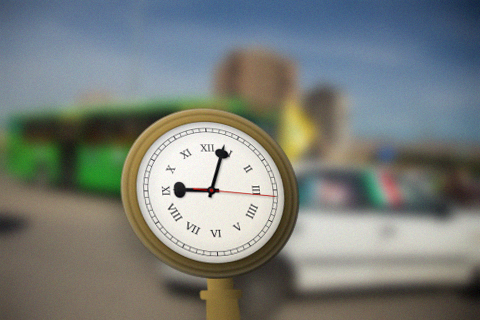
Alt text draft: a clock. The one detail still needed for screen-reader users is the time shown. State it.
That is 9:03:16
